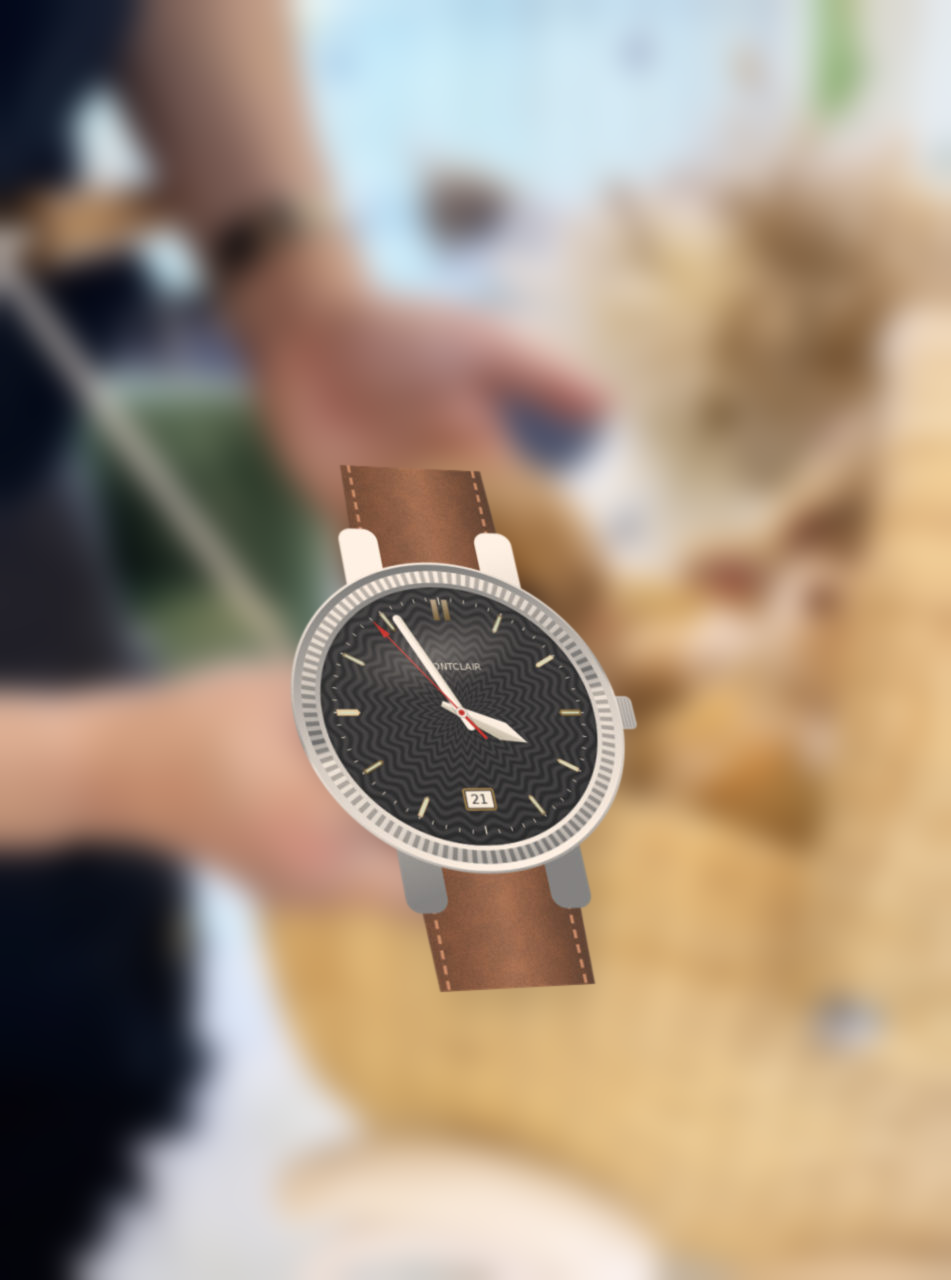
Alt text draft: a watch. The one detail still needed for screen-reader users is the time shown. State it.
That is 3:55:54
